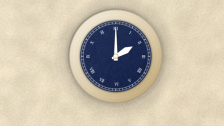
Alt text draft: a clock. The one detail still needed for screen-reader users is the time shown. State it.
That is 2:00
